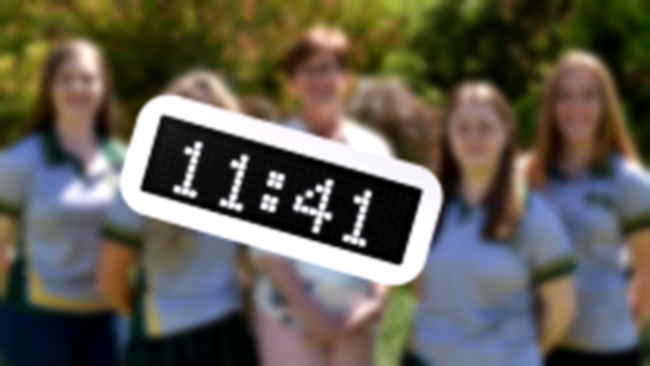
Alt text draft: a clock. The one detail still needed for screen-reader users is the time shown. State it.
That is 11:41
